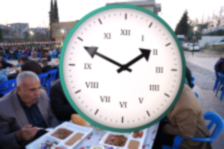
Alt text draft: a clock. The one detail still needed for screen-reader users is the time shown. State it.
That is 1:49
